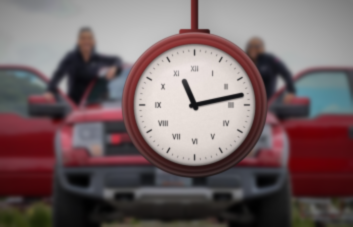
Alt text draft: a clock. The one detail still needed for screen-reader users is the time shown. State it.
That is 11:13
